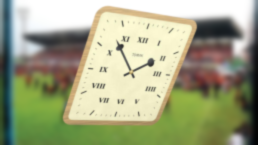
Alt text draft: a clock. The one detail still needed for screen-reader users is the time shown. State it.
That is 1:53
